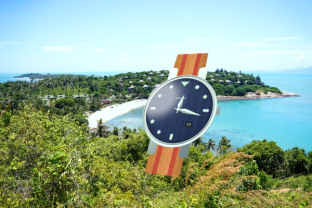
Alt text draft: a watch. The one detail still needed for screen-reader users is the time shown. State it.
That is 12:17
